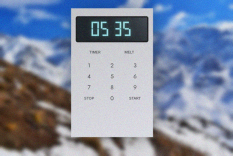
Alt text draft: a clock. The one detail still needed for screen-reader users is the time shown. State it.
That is 5:35
